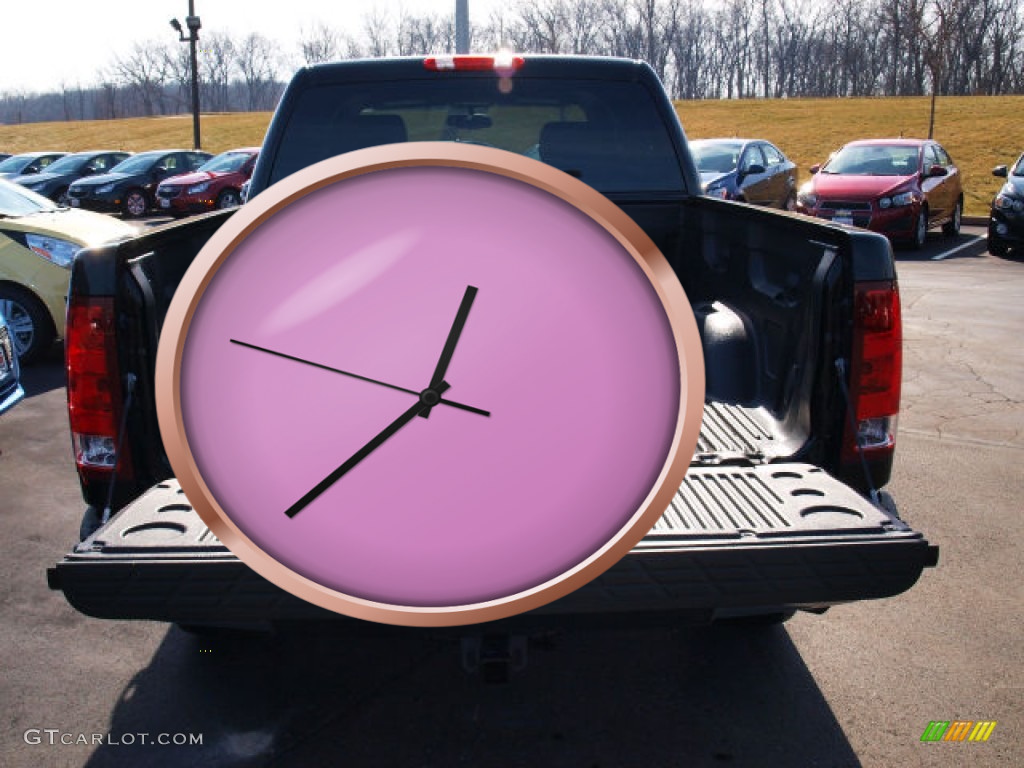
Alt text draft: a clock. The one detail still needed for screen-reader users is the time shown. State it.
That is 12:37:48
